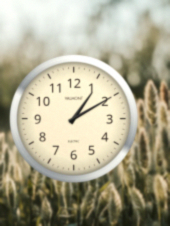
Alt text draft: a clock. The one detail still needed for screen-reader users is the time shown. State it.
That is 1:10
